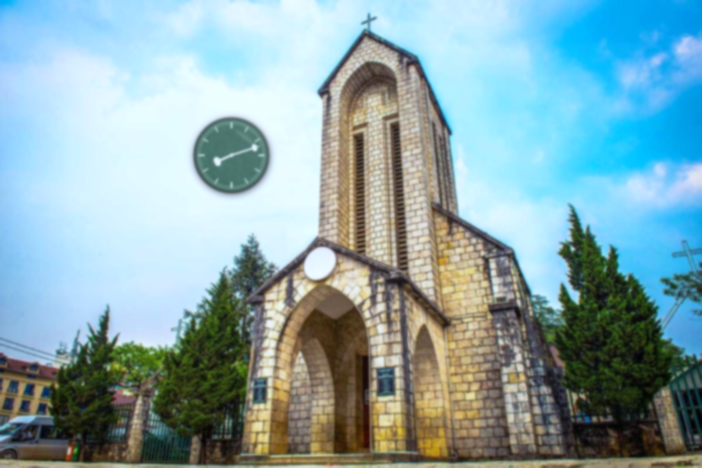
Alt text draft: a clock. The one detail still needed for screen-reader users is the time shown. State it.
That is 8:12
